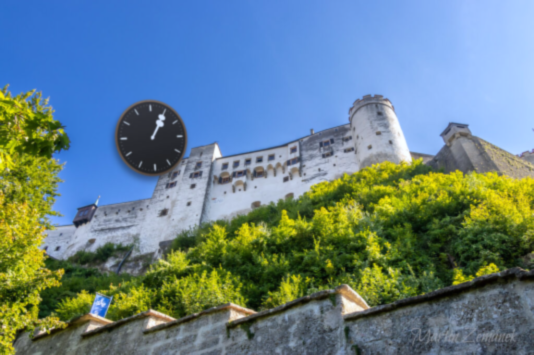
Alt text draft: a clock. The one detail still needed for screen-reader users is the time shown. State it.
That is 1:05
